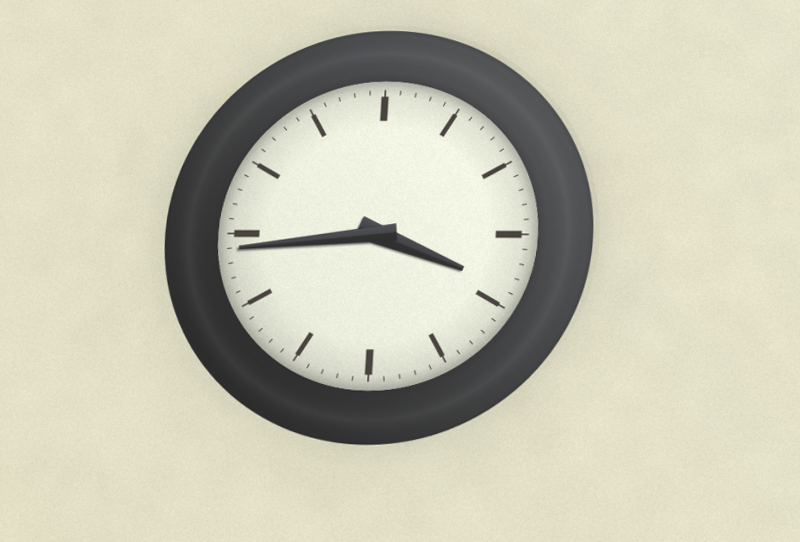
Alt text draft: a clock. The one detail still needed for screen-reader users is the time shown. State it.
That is 3:44
